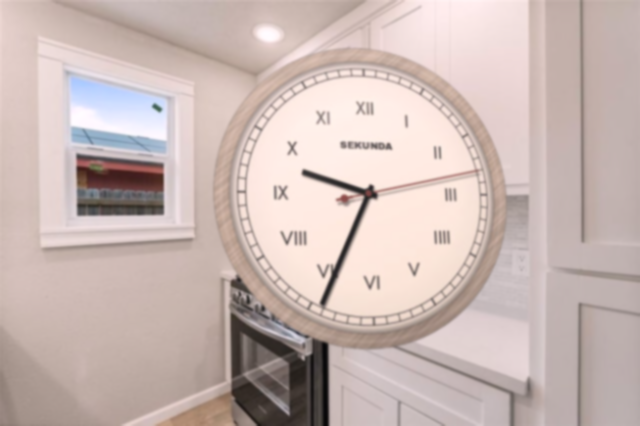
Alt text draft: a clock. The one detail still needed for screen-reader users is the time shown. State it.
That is 9:34:13
